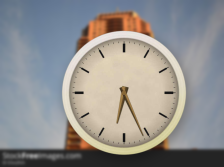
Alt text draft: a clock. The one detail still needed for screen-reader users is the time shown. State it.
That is 6:26
